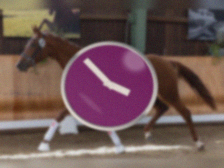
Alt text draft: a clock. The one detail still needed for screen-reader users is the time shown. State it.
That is 3:53
